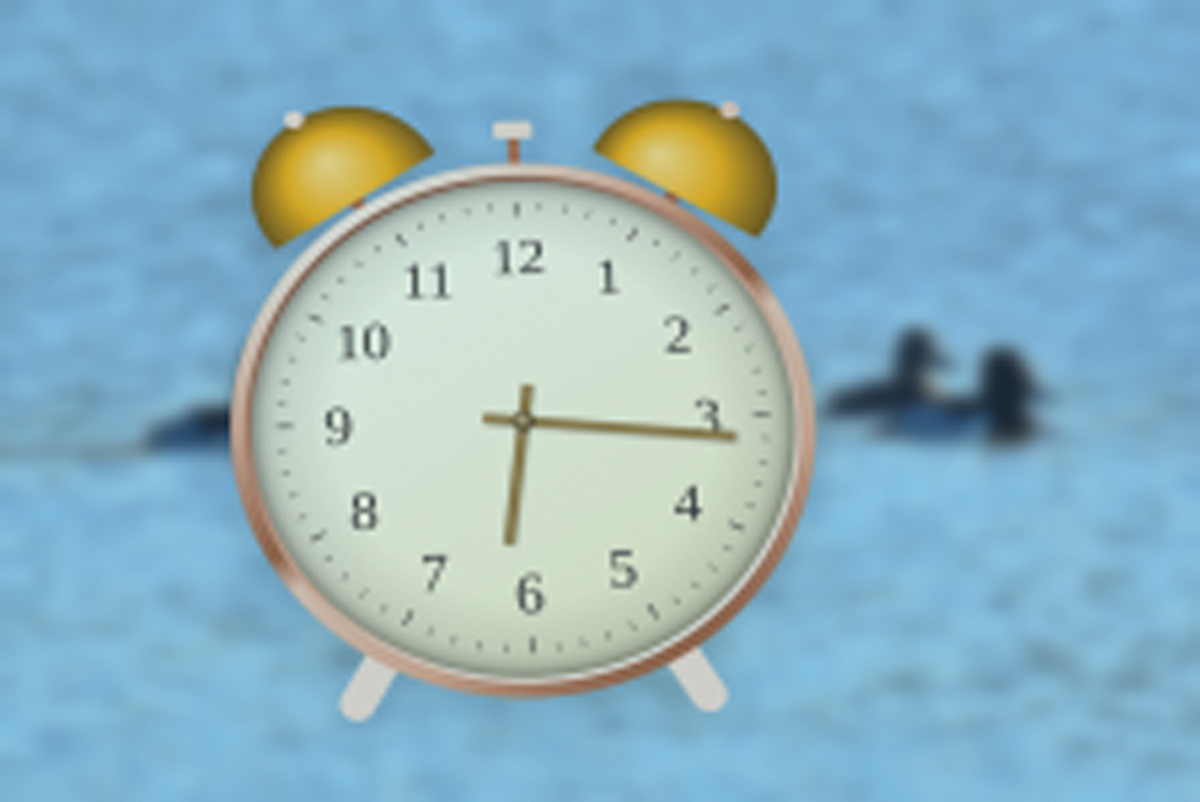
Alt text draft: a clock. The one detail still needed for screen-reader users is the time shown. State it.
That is 6:16
